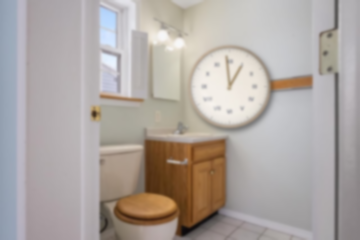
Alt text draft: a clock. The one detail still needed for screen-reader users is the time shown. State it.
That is 12:59
